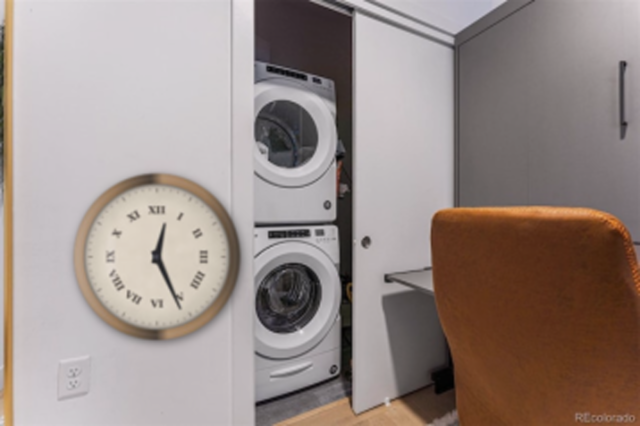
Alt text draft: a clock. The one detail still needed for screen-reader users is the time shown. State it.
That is 12:26
